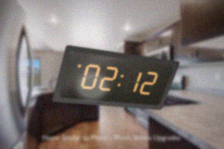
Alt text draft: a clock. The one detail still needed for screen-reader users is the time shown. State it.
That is 2:12
